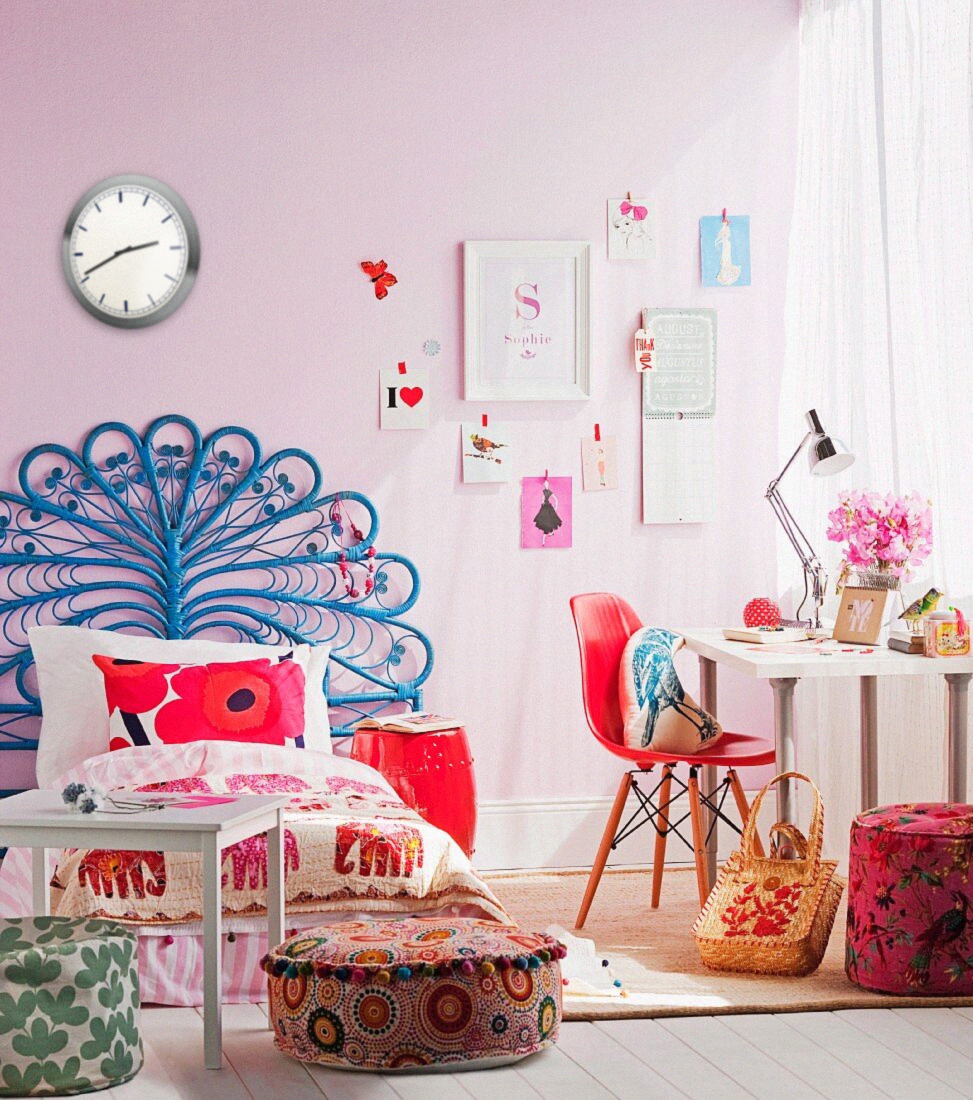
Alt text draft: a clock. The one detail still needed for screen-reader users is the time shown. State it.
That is 2:41
